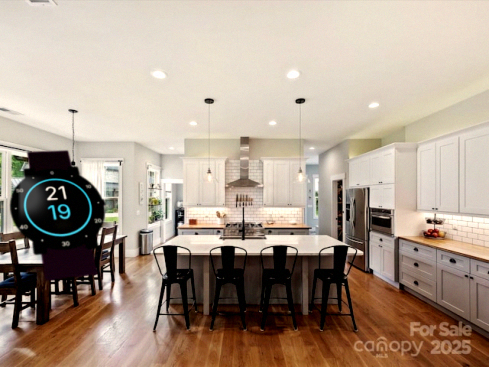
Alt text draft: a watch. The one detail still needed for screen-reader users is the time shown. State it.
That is 21:19
